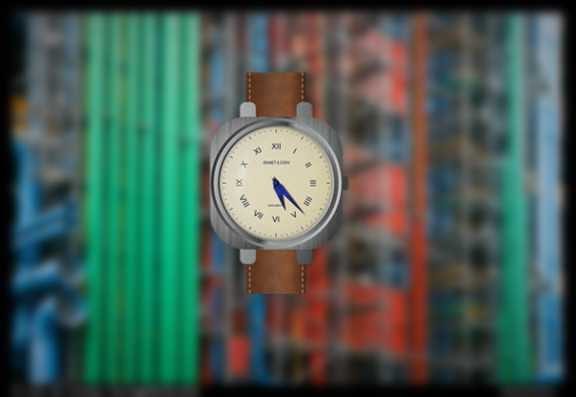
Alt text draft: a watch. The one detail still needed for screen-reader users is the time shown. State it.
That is 5:23
